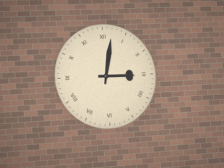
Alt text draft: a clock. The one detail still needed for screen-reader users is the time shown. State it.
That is 3:02
